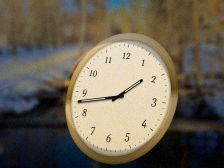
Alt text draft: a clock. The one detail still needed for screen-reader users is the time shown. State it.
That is 1:43
